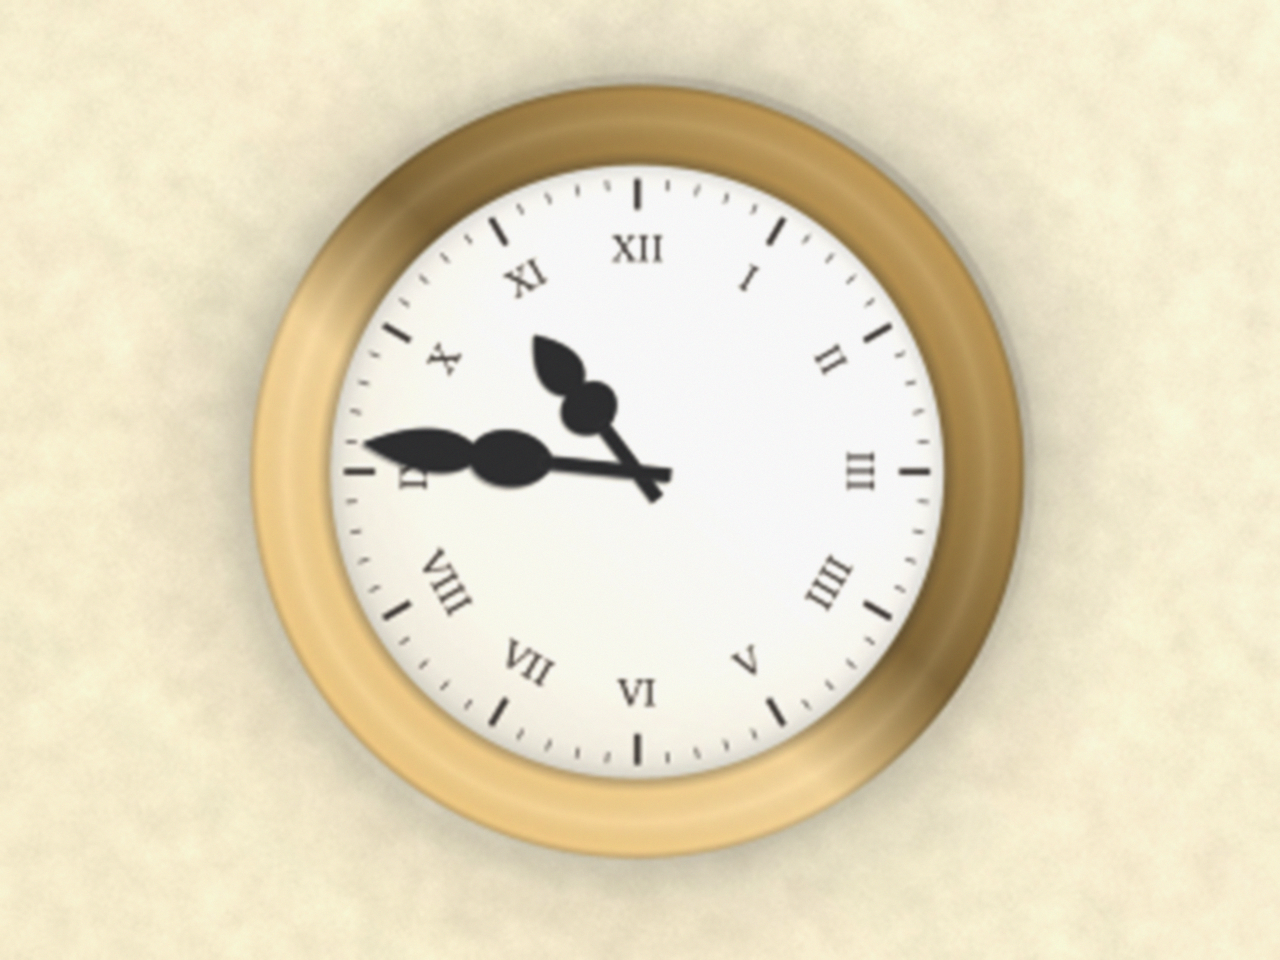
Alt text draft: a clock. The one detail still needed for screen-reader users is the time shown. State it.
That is 10:46
